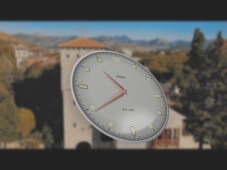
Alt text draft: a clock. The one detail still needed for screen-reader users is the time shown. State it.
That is 10:39
